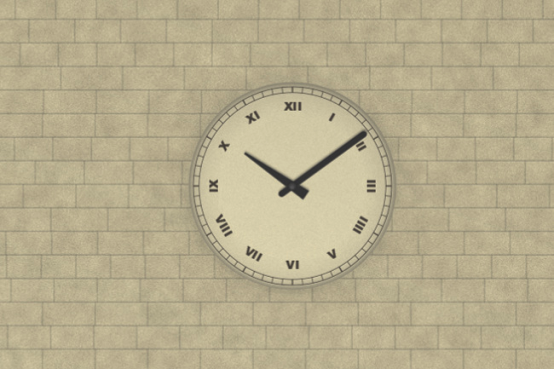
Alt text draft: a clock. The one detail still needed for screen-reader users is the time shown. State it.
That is 10:09
